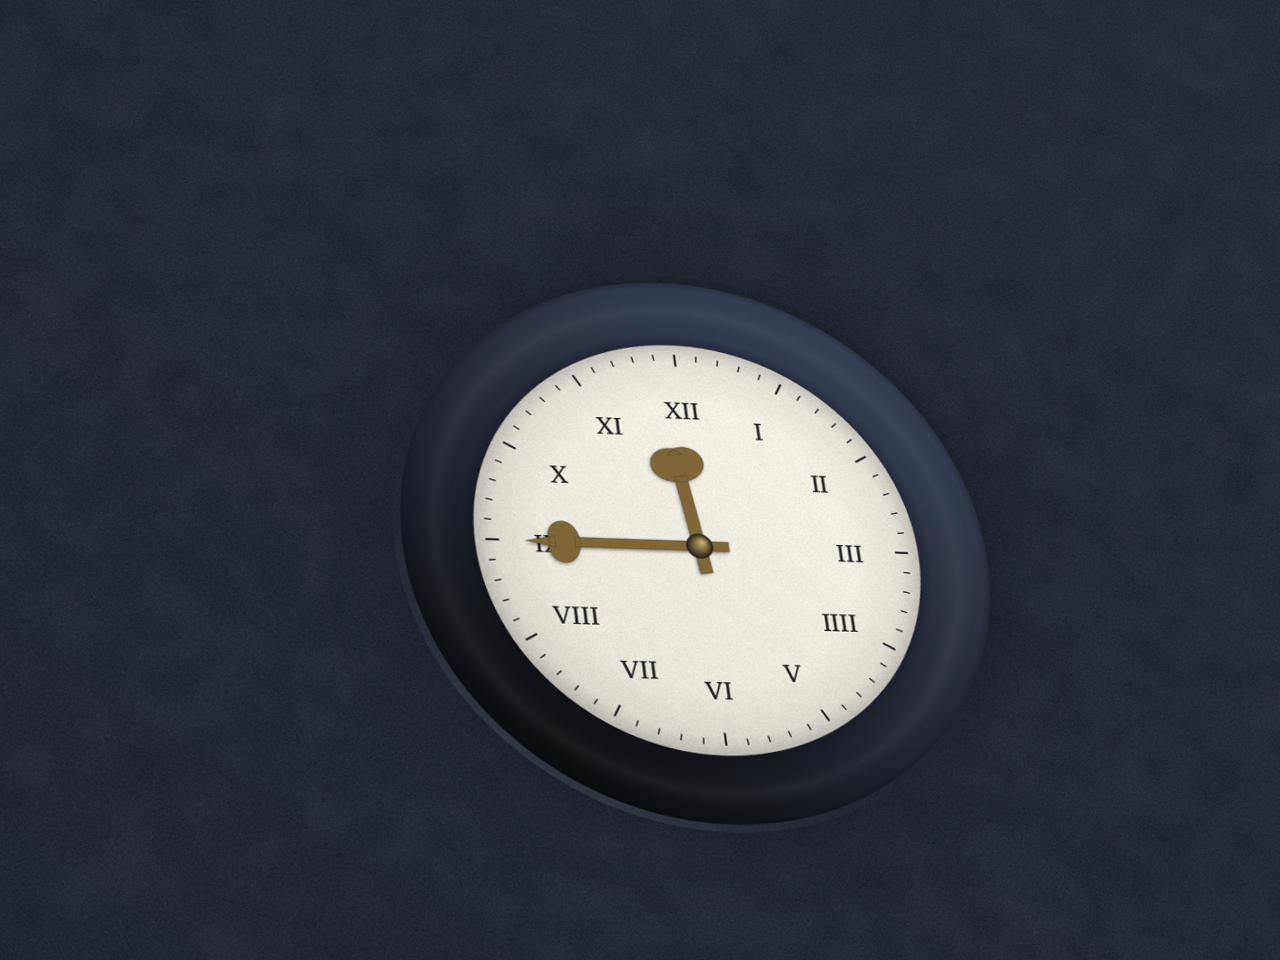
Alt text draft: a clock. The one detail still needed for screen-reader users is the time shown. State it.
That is 11:45
